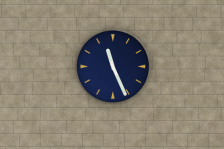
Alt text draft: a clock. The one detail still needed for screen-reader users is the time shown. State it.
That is 11:26
